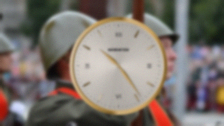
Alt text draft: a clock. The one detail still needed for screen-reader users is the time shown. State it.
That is 10:24
